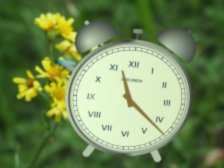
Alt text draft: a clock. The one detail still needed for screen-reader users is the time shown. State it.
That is 11:22
